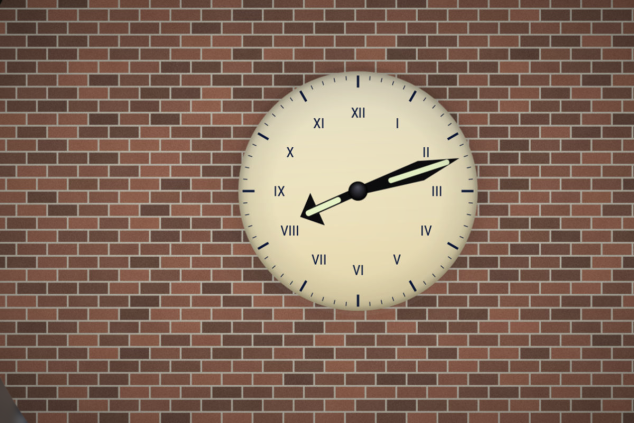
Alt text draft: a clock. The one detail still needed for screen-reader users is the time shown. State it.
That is 8:12
